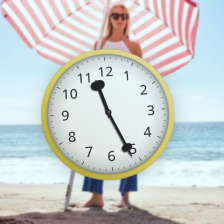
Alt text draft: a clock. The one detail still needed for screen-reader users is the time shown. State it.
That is 11:26
